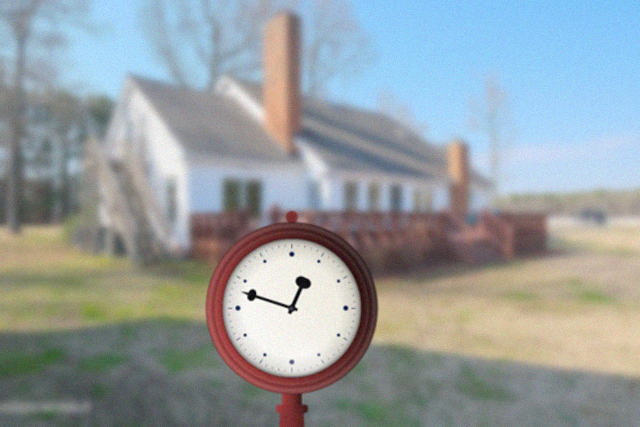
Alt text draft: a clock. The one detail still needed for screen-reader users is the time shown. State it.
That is 12:48
